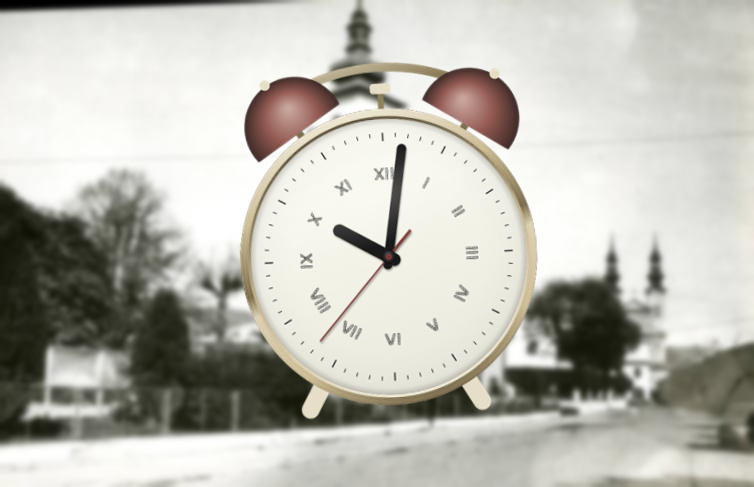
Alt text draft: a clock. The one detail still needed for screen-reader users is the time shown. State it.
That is 10:01:37
